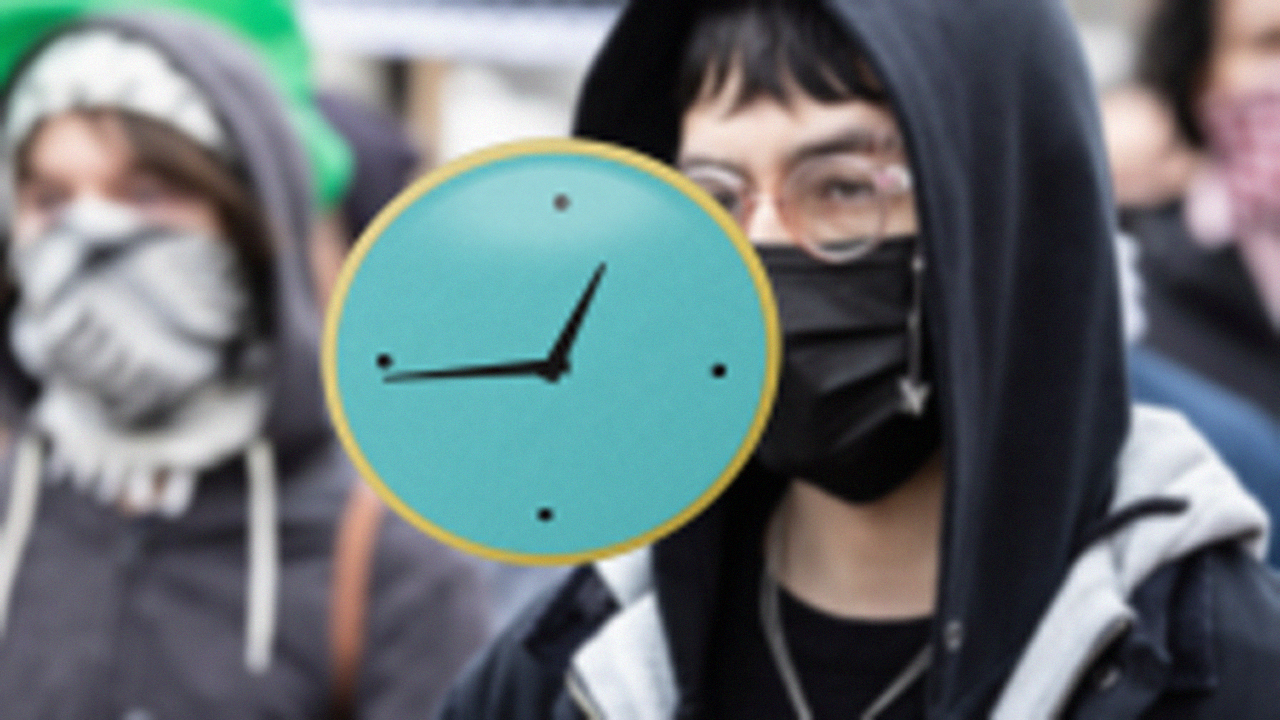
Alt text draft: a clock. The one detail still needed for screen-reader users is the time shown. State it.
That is 12:44
